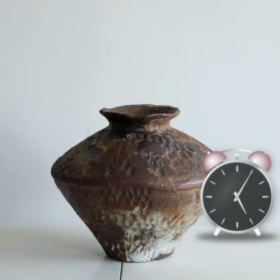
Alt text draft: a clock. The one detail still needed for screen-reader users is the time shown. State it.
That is 5:05
